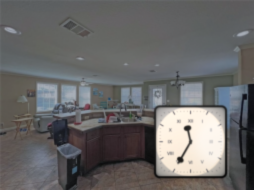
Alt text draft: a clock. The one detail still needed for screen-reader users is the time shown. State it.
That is 11:35
